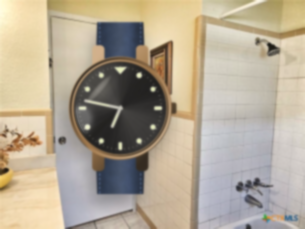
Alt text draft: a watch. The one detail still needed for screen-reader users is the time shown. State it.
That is 6:47
